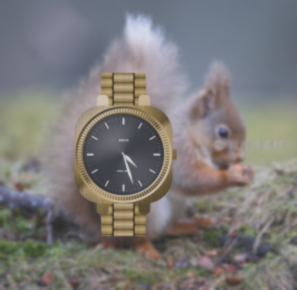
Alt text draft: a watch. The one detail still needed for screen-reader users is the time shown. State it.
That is 4:27
